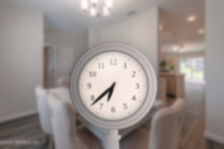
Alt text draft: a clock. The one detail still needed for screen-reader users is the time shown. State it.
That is 6:38
